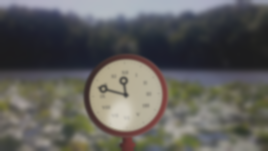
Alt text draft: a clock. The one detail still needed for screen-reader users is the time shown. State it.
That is 11:48
